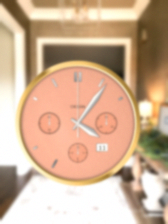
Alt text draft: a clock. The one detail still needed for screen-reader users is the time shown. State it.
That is 4:06
